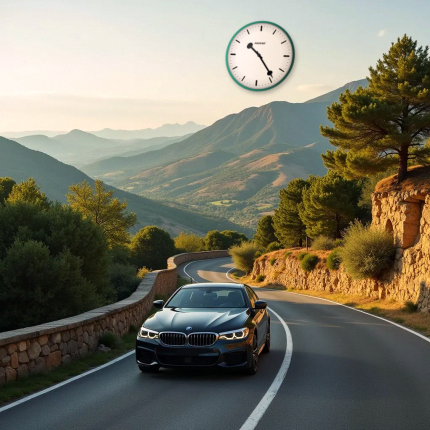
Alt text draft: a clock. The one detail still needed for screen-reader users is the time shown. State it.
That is 10:24
